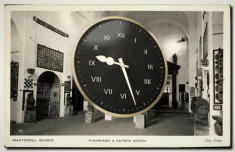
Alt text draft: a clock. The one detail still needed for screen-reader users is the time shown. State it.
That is 9:27
